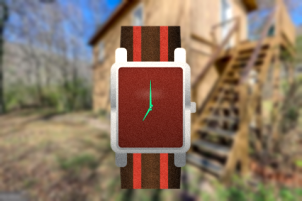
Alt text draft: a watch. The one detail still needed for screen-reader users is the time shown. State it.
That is 7:00
